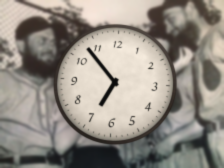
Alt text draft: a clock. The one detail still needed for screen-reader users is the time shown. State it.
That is 6:53
